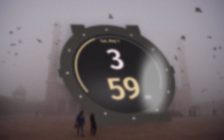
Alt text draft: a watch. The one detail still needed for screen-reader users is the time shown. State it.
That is 3:59
